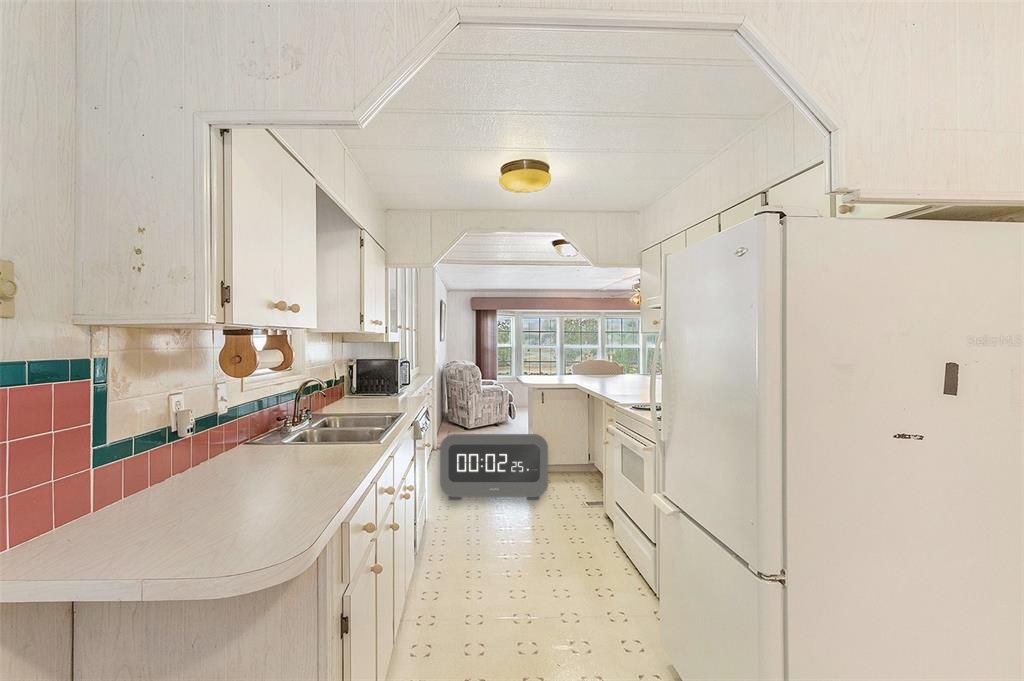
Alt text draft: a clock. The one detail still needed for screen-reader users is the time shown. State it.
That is 0:02:25
